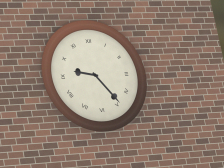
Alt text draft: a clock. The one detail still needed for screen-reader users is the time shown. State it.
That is 9:24
